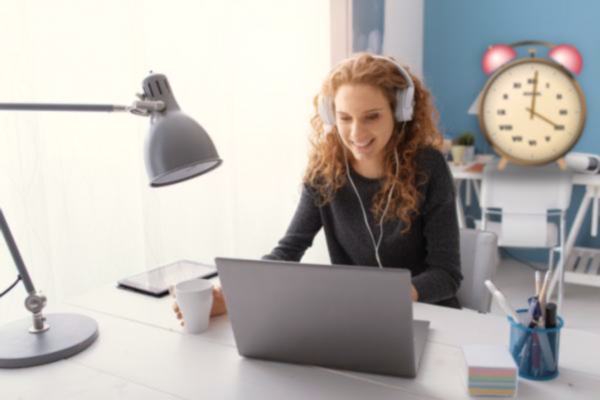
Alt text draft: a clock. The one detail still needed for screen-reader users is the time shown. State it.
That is 4:01
